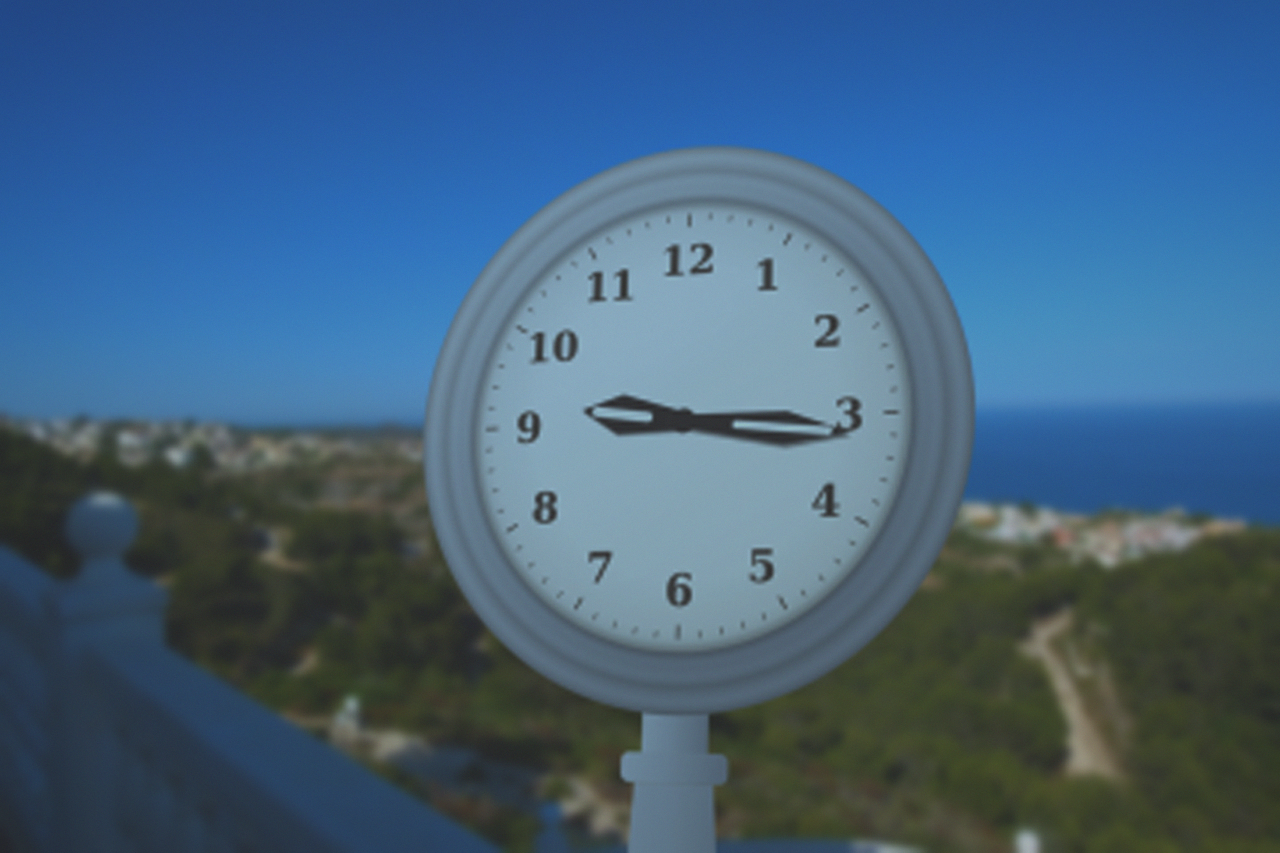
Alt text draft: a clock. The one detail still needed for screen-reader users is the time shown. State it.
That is 9:16
